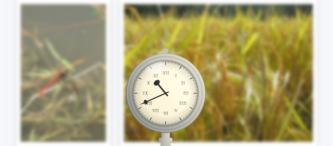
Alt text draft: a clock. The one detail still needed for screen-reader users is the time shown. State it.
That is 10:41
